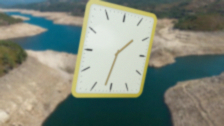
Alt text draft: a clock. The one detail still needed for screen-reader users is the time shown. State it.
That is 1:32
